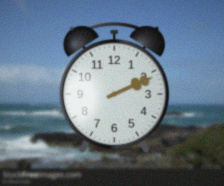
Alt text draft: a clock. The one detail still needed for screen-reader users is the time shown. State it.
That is 2:11
